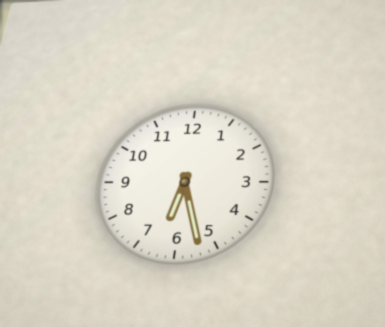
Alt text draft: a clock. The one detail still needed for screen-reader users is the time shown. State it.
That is 6:27
